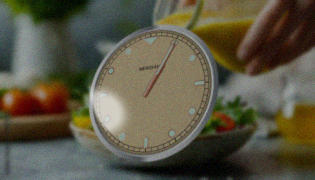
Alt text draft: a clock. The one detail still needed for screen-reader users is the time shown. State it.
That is 1:05
